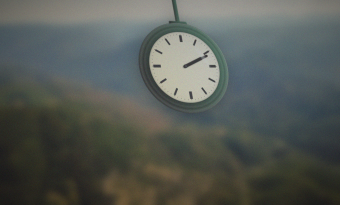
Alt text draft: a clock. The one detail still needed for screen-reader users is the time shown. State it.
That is 2:11
